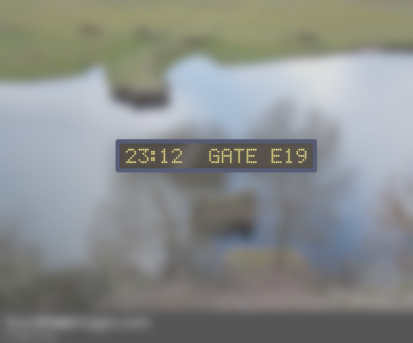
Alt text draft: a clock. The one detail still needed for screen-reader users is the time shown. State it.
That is 23:12
